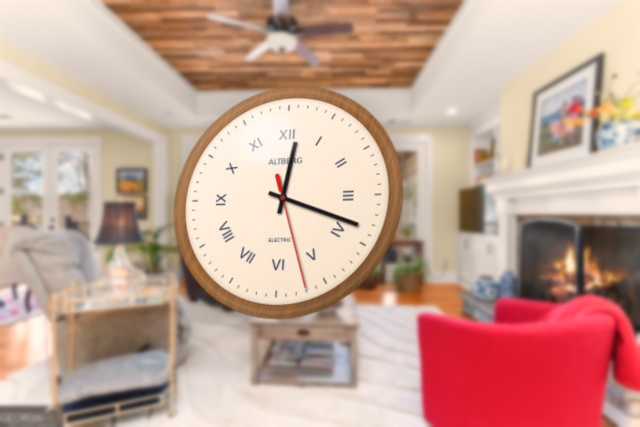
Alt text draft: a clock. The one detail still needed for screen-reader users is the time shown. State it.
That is 12:18:27
